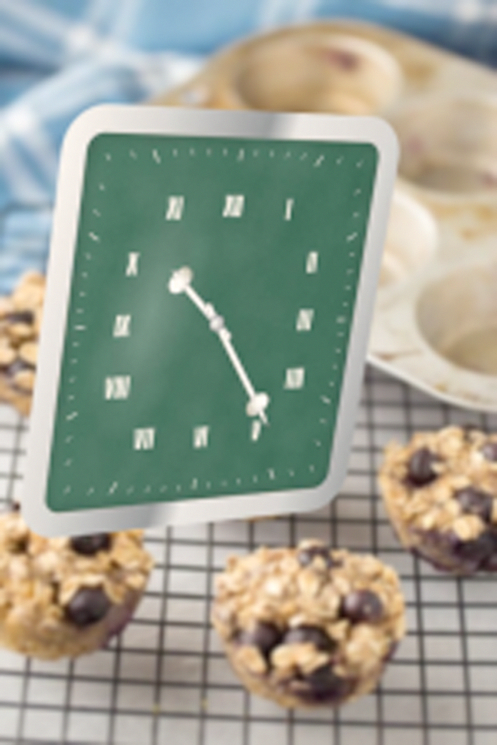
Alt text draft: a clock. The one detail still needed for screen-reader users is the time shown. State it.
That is 10:24
